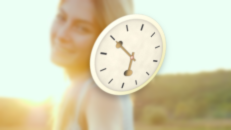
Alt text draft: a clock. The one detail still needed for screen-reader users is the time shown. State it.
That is 5:50
